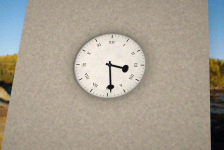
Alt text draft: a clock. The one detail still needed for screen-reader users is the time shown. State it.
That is 3:29
